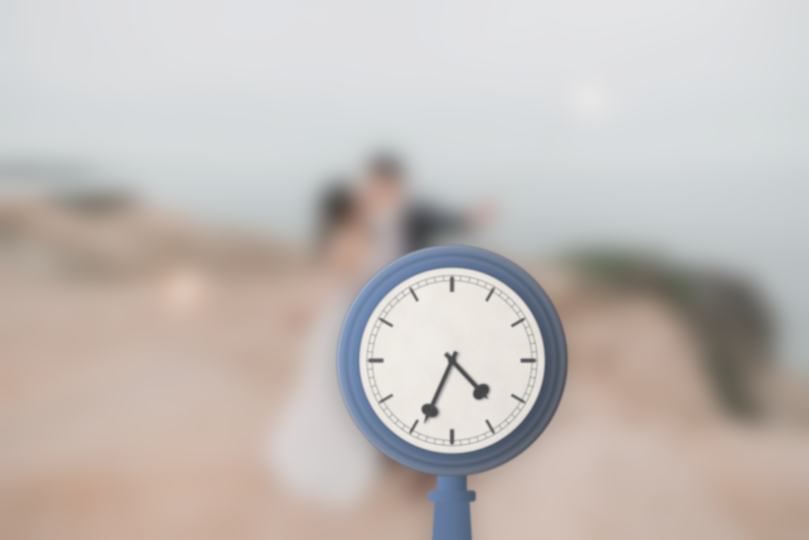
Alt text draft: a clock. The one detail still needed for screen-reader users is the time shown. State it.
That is 4:34
